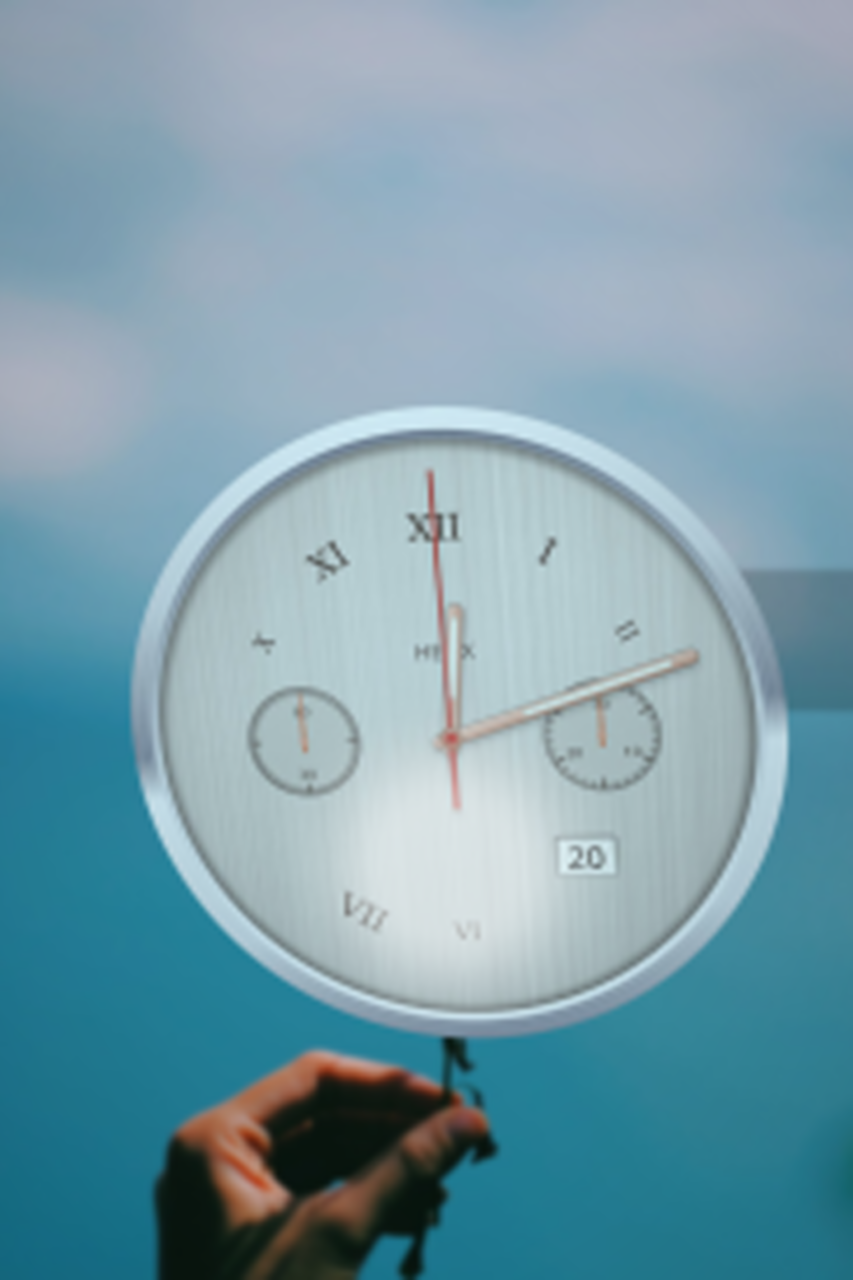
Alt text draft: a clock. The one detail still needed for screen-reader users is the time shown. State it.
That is 12:12
